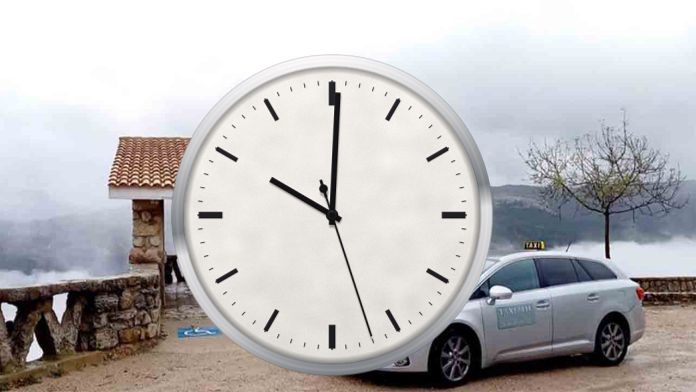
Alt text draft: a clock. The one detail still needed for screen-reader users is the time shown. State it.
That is 10:00:27
